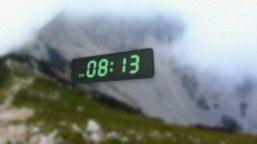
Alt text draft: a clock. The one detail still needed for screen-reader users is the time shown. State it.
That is 8:13
